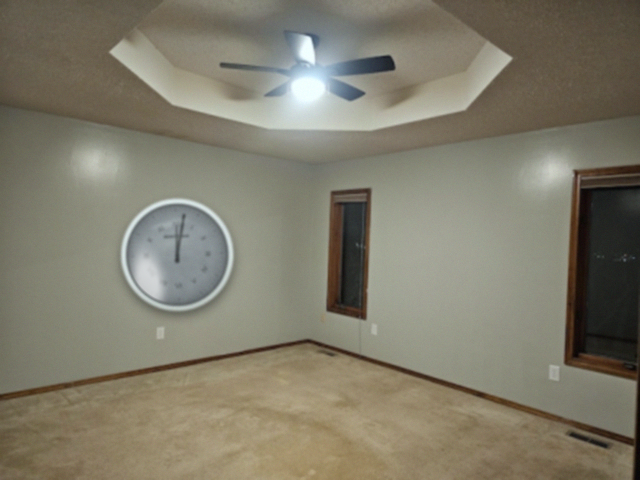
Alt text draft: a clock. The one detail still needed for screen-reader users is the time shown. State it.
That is 12:02
